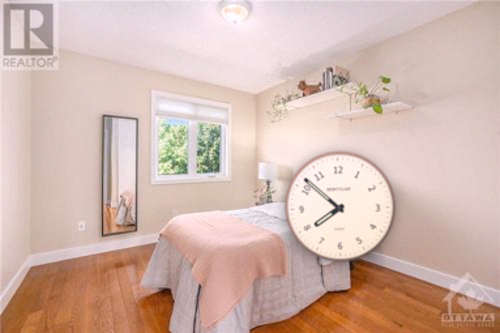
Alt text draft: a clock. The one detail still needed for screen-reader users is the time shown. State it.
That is 7:52
